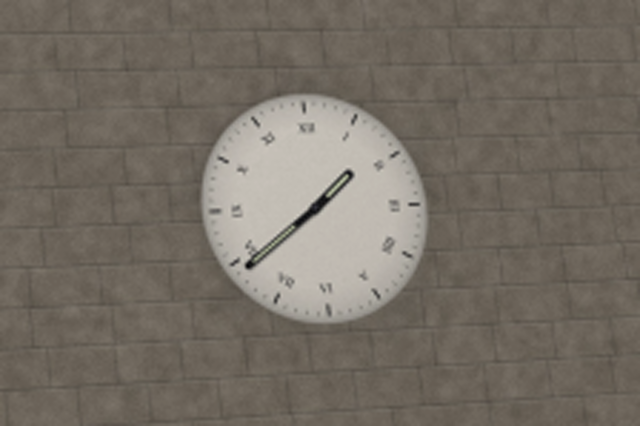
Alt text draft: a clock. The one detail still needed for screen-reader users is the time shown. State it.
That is 1:39
